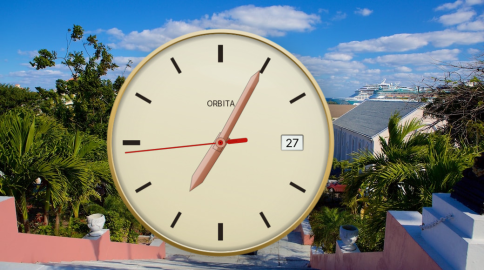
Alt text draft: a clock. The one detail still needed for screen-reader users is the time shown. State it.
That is 7:04:44
